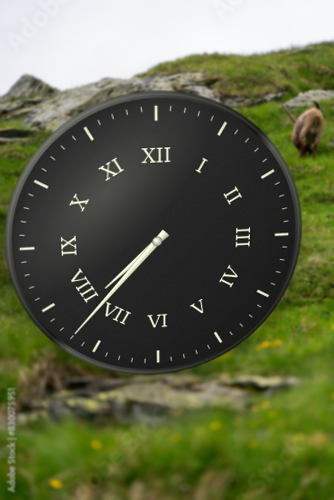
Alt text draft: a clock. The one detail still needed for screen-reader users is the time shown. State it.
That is 7:37
